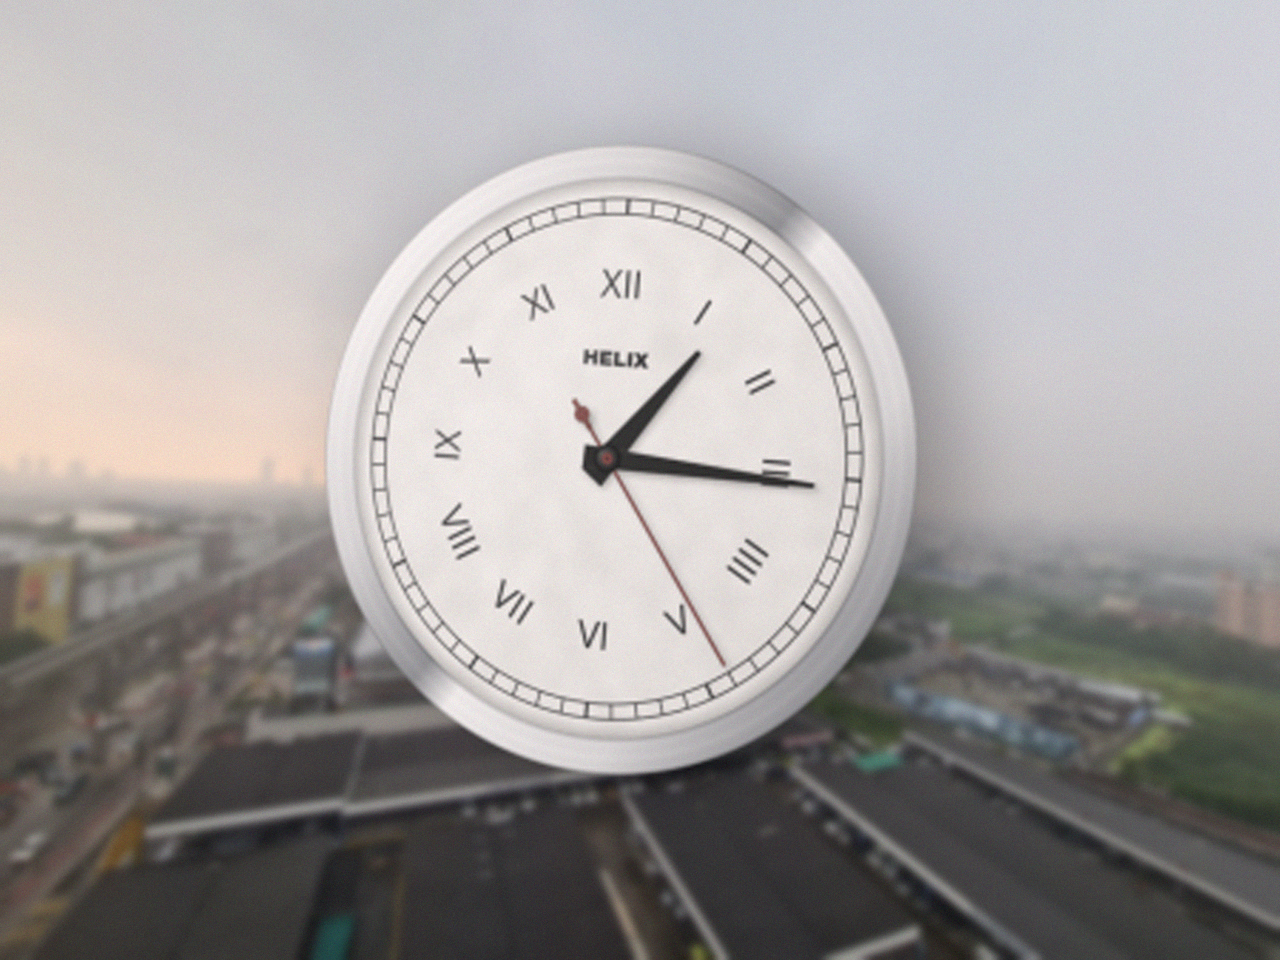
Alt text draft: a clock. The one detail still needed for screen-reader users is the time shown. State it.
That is 1:15:24
